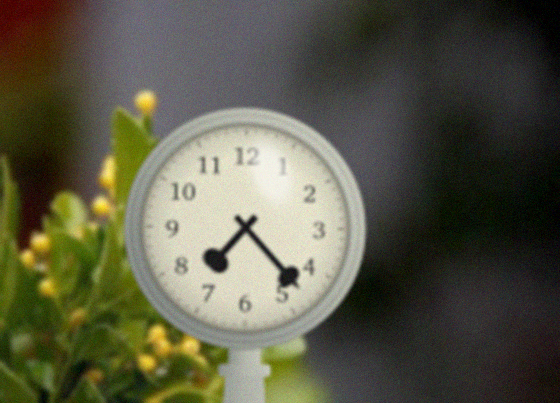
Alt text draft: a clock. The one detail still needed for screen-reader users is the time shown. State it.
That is 7:23
